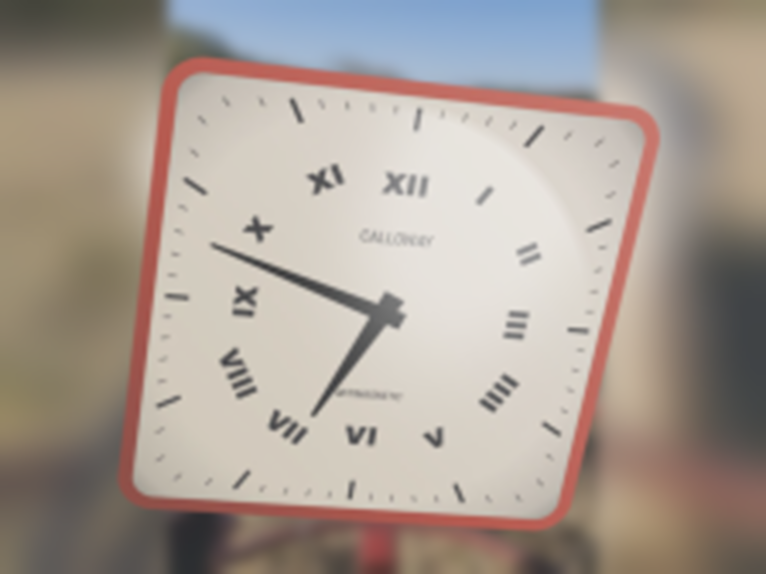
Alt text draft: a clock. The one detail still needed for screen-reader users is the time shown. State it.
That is 6:48
